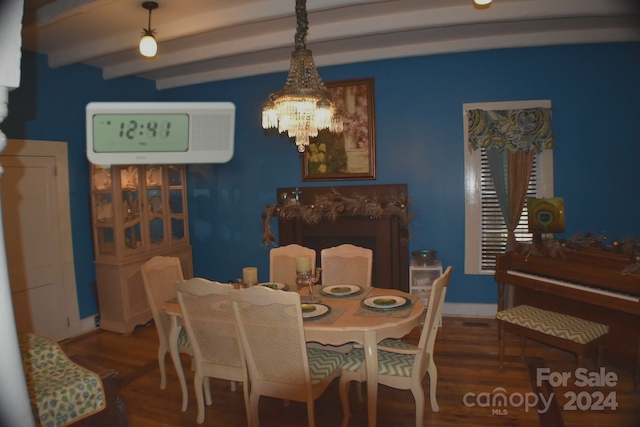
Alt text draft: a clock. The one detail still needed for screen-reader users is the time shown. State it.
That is 12:41
